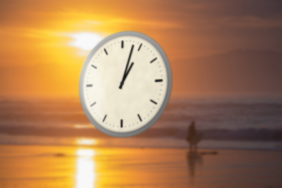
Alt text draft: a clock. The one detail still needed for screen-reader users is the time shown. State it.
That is 1:03
